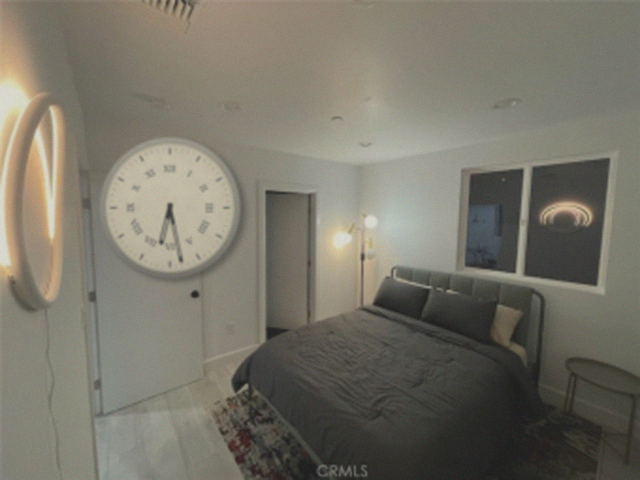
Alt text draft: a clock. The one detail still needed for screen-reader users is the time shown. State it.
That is 6:28
